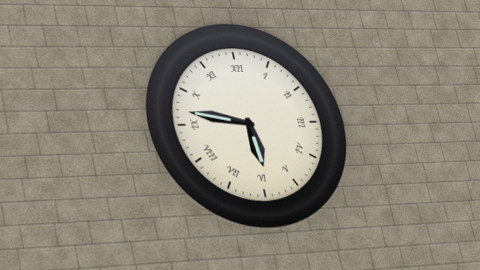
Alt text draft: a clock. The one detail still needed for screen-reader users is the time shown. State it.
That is 5:47
